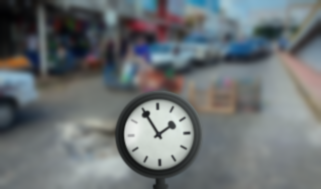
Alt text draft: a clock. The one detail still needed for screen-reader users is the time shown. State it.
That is 1:55
